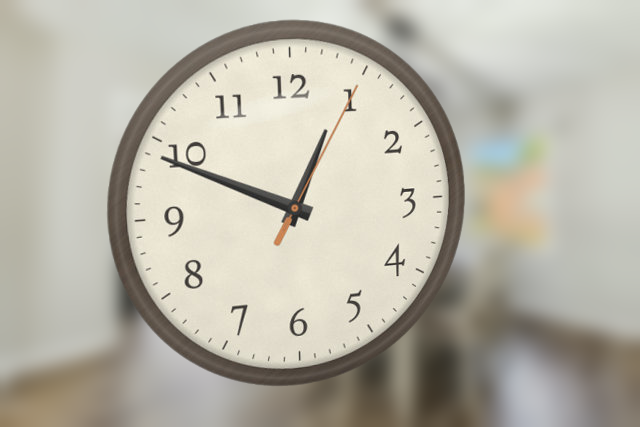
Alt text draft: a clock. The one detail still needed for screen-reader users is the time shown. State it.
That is 12:49:05
